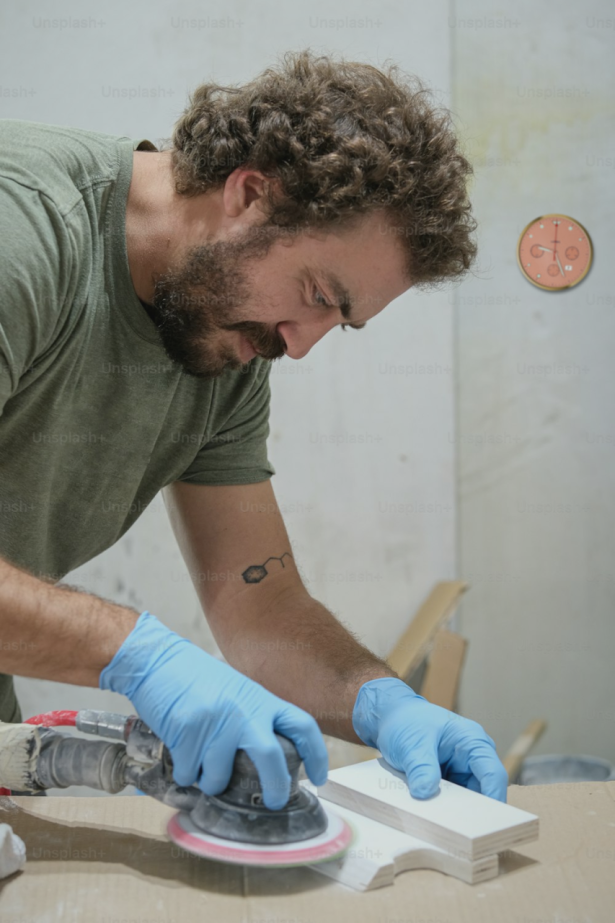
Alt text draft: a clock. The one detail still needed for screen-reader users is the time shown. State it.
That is 9:26
